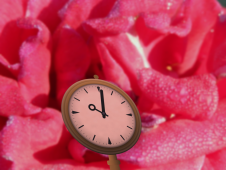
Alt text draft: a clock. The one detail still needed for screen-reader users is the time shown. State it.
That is 10:01
